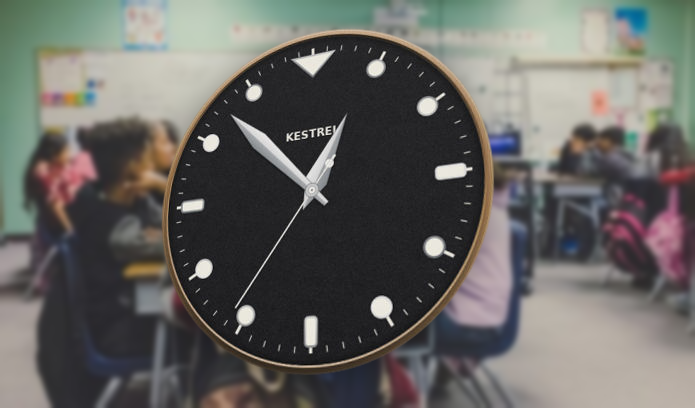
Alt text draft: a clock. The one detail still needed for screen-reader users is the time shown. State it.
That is 12:52:36
